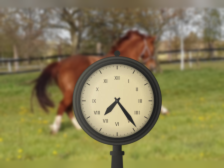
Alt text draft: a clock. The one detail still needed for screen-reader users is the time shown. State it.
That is 7:24
